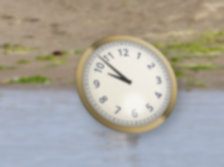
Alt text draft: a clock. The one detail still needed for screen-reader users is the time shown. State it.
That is 9:53
